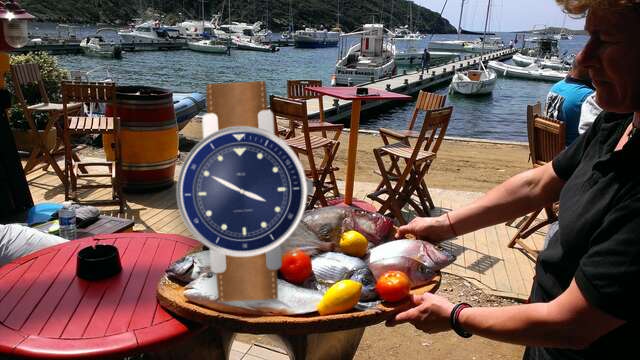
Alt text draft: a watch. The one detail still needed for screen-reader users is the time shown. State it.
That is 3:50
